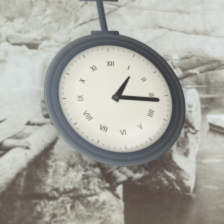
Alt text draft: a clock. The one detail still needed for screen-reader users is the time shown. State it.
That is 1:16
